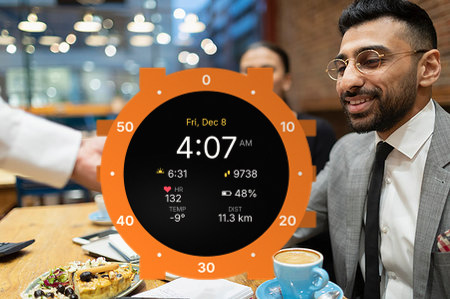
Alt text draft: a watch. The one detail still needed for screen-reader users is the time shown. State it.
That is 4:07
